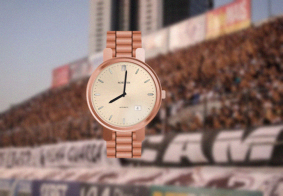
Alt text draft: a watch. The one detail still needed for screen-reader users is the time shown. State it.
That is 8:01
